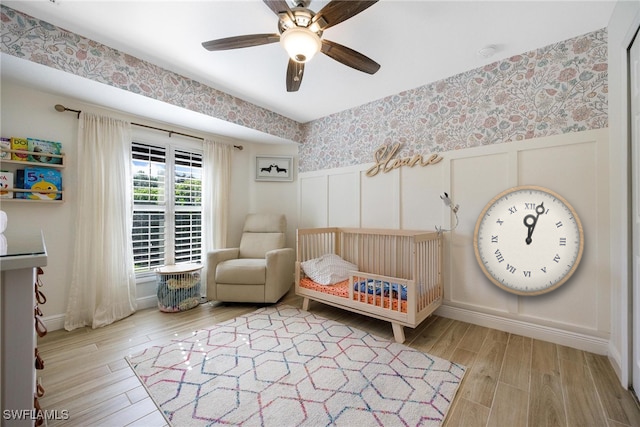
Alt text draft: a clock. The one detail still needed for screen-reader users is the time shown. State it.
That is 12:03
